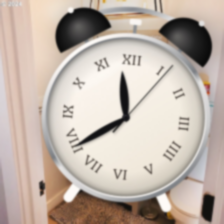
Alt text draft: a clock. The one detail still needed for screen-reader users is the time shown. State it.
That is 11:39:06
